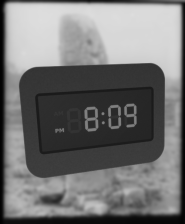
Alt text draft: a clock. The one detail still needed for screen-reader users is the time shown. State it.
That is 8:09
